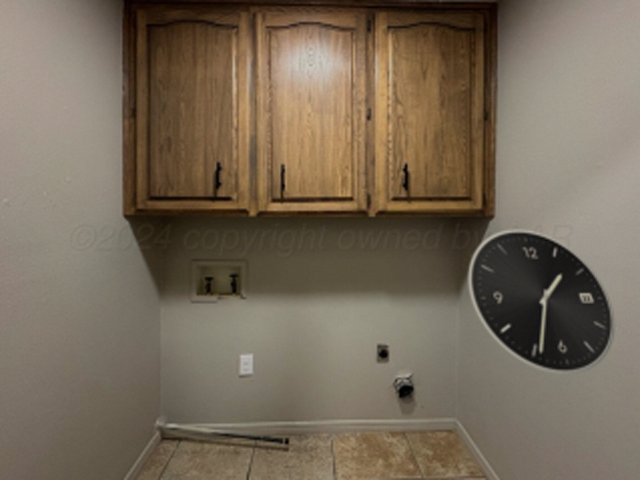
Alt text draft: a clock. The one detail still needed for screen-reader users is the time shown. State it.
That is 1:34
